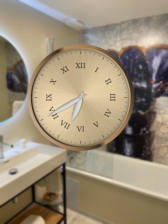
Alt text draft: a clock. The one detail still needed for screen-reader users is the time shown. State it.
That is 6:40
